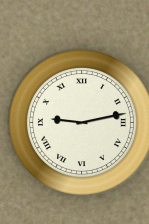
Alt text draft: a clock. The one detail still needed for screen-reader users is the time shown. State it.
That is 9:13
